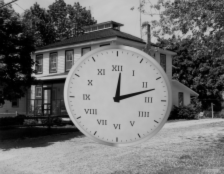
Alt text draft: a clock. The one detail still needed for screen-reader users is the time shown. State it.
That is 12:12
